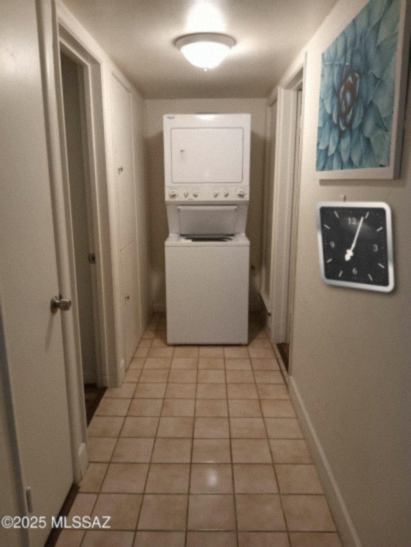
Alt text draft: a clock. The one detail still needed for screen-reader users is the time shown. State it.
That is 7:04
